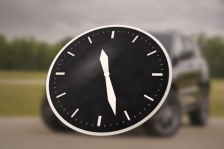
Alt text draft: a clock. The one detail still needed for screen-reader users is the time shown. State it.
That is 11:27
